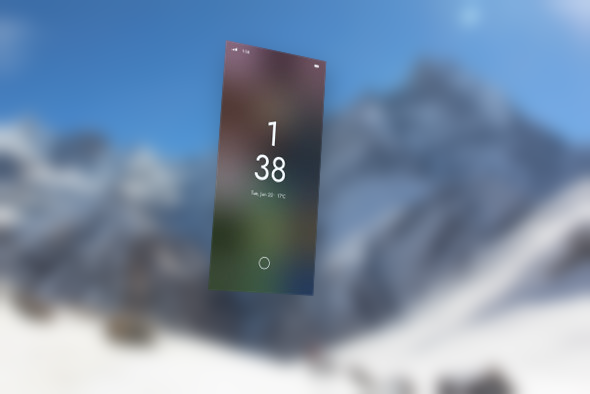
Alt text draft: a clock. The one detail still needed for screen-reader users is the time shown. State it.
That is 1:38
